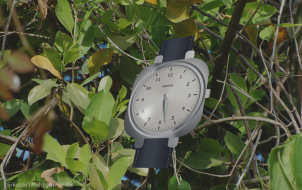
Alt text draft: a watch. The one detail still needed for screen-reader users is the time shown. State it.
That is 5:28
